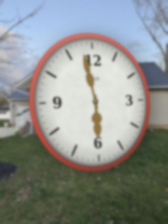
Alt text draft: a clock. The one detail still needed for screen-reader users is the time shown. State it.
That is 5:58
